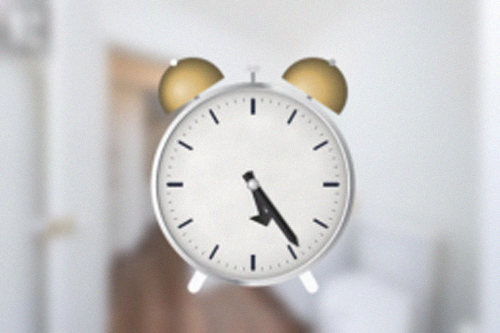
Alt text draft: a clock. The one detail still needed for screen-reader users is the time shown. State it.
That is 5:24
